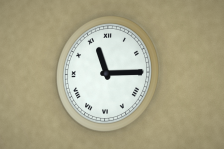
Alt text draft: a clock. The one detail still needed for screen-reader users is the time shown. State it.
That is 11:15
